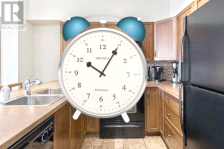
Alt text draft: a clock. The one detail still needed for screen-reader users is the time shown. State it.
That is 10:05
